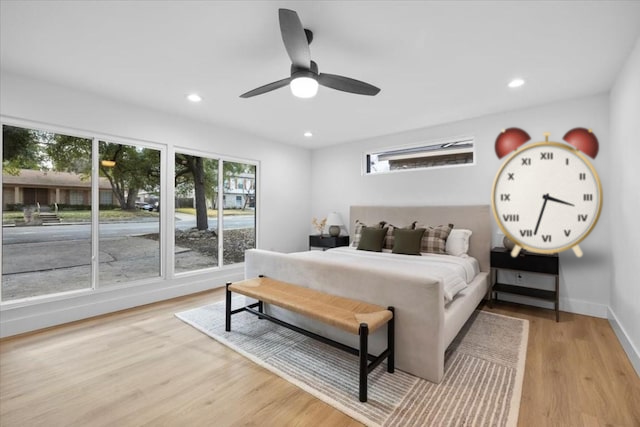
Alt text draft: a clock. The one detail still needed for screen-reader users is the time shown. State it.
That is 3:33
